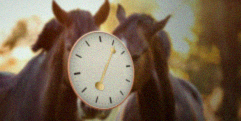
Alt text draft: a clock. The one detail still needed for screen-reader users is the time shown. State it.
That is 7:06
